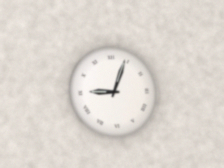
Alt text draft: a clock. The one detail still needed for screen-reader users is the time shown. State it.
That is 9:04
